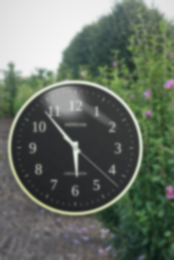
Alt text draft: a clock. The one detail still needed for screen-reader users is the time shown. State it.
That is 5:53:22
